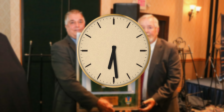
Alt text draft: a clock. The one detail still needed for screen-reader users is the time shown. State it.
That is 6:29
